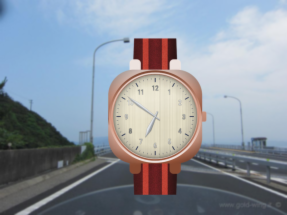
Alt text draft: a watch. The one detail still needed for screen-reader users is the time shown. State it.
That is 6:51
